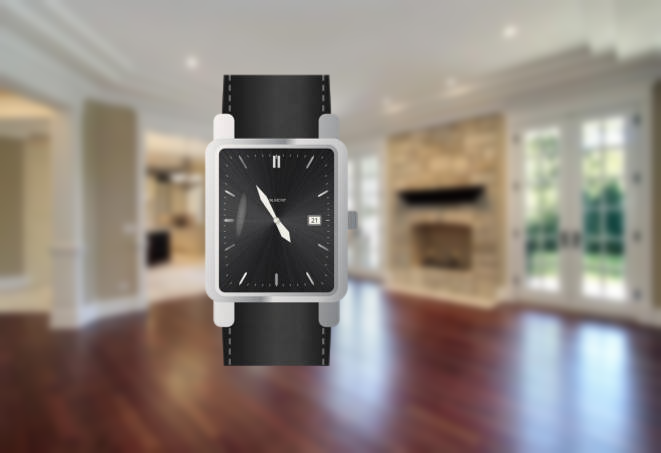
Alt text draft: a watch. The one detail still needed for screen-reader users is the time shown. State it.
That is 4:55
